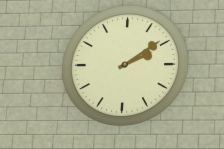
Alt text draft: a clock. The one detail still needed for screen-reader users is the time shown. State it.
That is 2:09
